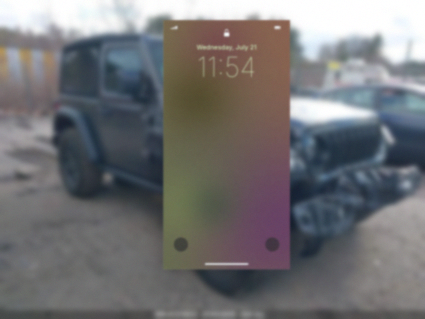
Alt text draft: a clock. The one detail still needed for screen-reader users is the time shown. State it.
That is 11:54
